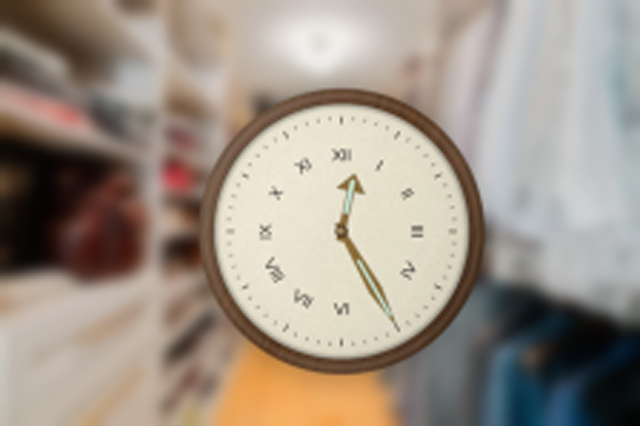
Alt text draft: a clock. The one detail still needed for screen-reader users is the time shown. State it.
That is 12:25
